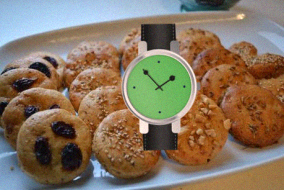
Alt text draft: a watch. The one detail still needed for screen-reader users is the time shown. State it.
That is 1:53
